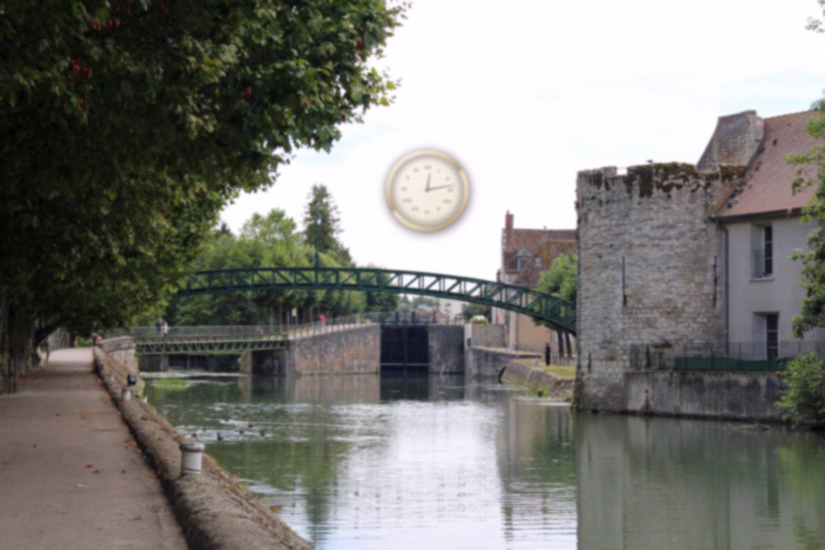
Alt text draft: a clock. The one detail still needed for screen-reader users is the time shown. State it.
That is 12:13
